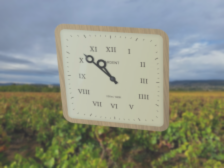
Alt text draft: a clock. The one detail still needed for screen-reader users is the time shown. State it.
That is 10:52
